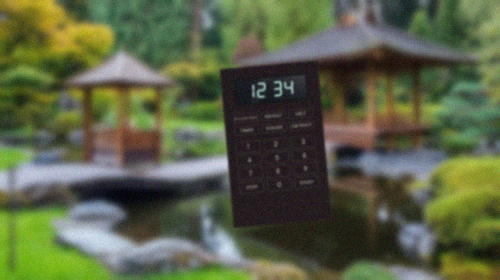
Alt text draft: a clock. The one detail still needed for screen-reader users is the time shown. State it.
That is 12:34
